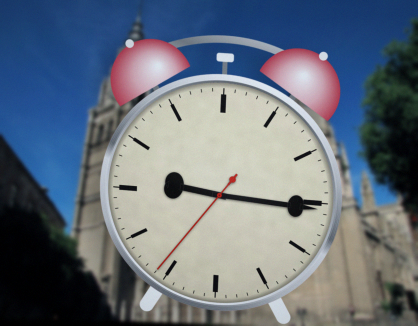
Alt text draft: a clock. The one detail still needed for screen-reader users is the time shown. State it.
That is 9:15:36
